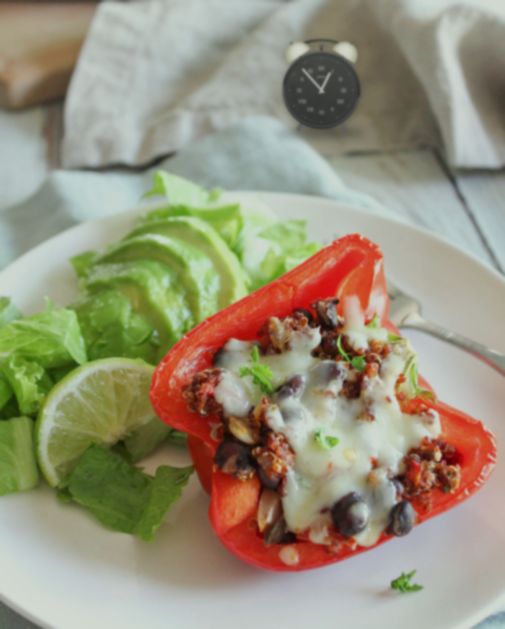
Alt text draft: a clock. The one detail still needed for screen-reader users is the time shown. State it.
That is 12:53
